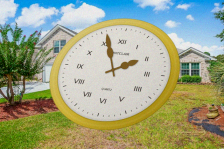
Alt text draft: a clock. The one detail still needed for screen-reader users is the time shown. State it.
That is 1:56
